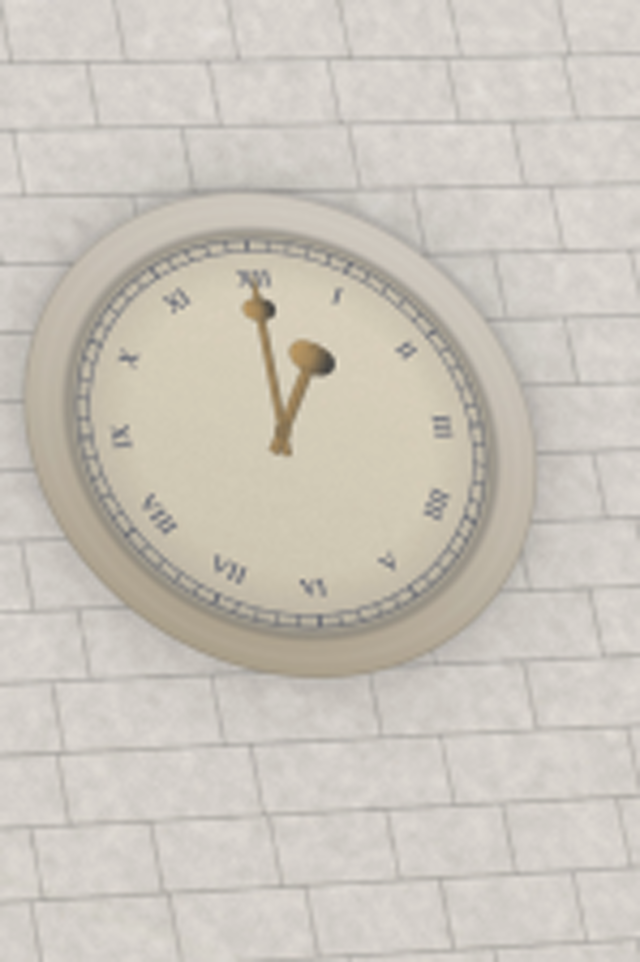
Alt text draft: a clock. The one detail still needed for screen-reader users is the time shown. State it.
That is 1:00
